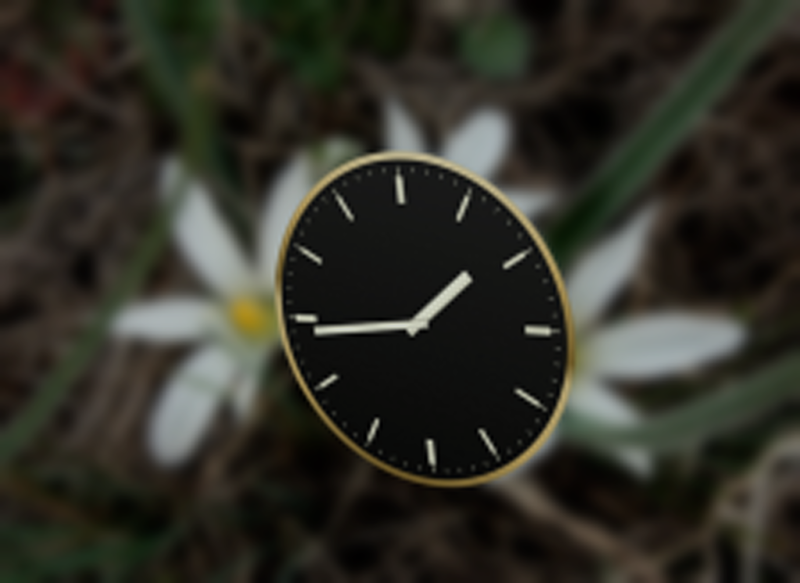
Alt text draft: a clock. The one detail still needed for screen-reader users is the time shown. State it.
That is 1:44
